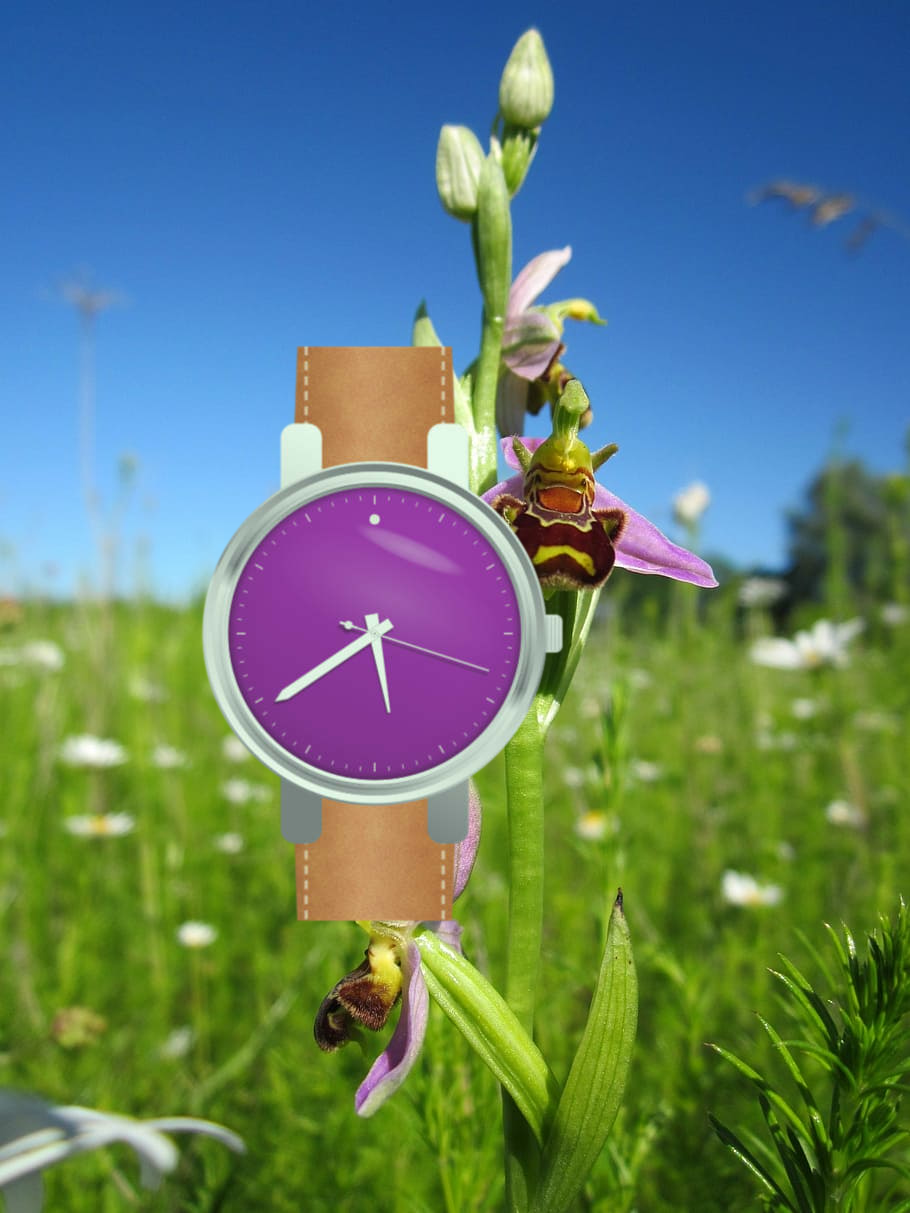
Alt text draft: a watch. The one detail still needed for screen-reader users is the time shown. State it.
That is 5:39:18
